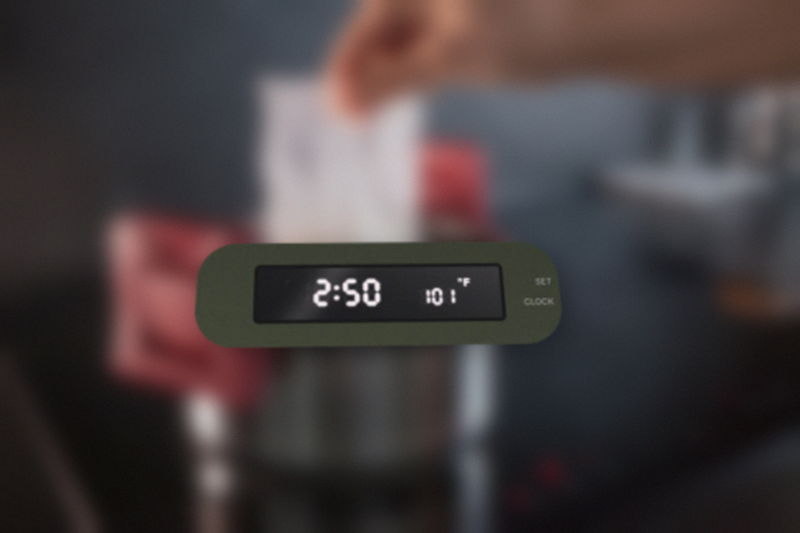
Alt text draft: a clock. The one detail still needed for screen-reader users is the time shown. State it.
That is 2:50
